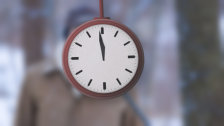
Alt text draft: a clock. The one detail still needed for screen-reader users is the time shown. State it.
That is 11:59
